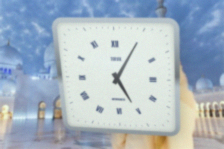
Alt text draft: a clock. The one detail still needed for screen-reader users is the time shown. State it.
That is 5:05
